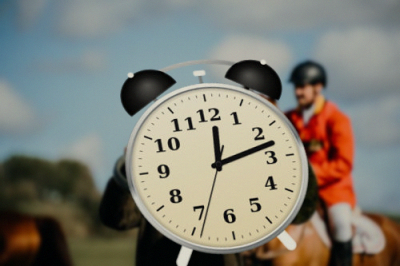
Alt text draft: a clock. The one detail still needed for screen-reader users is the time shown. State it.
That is 12:12:34
